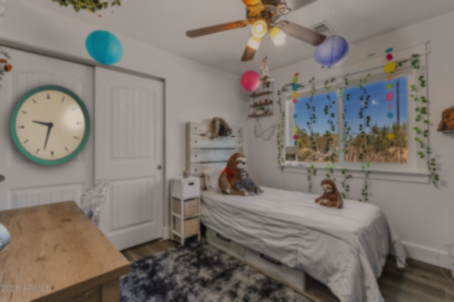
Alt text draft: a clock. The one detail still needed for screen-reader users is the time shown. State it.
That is 9:33
